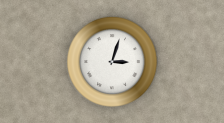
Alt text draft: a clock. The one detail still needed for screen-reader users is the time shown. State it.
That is 3:03
